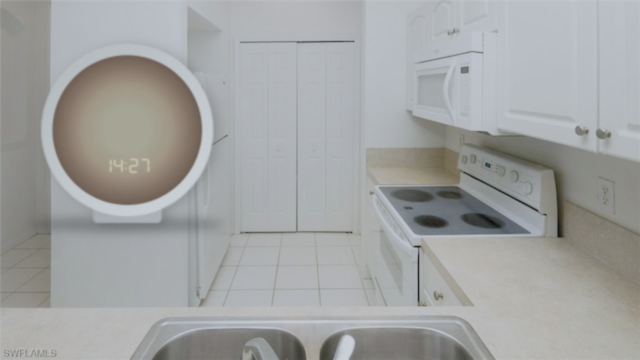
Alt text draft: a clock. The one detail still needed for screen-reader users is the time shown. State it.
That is 14:27
